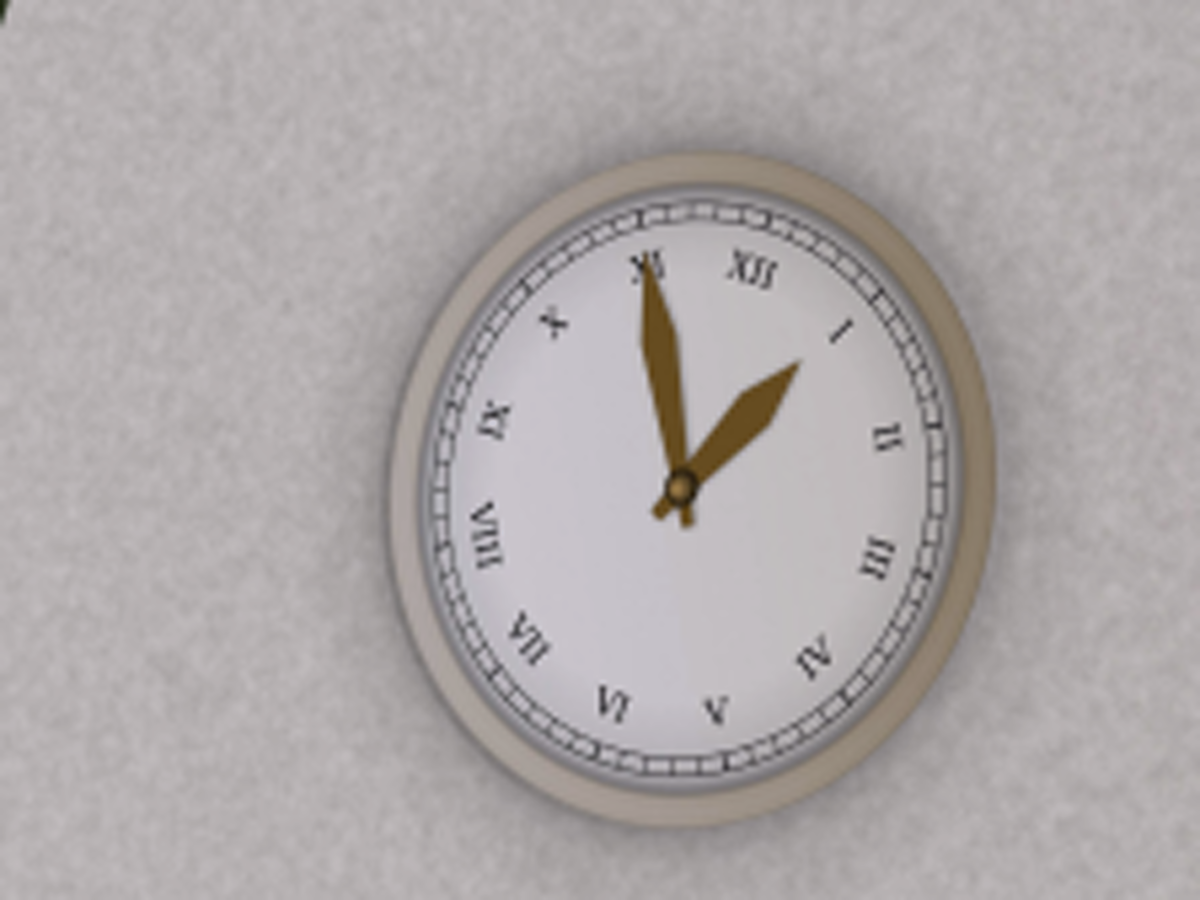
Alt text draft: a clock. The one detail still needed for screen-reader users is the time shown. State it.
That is 12:55
